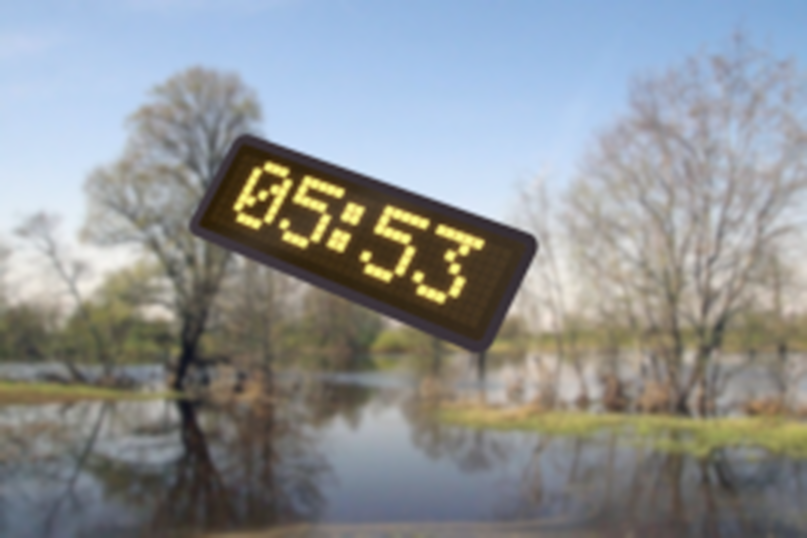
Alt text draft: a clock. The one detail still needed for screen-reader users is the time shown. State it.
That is 5:53
